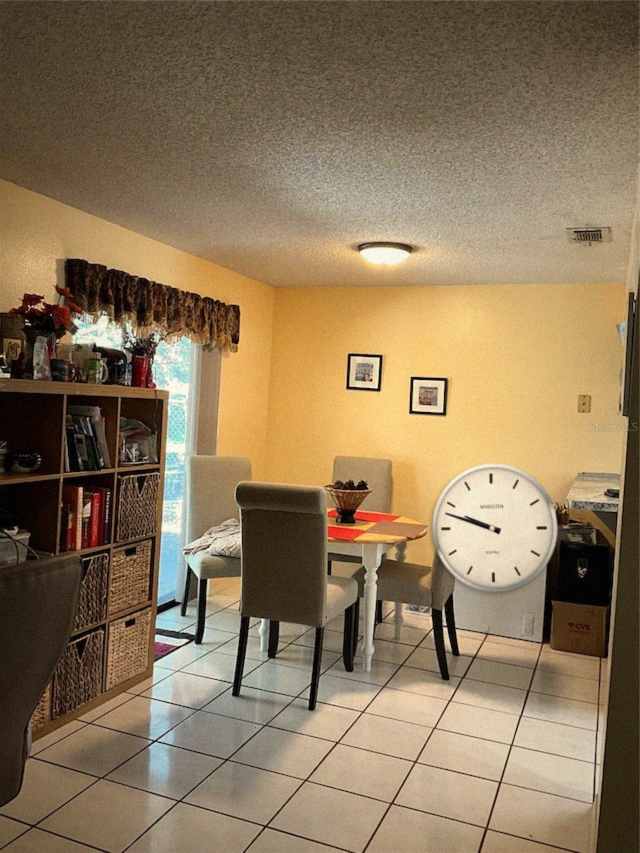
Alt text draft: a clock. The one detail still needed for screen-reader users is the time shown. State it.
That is 9:48
